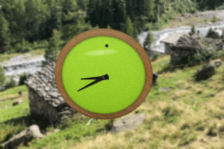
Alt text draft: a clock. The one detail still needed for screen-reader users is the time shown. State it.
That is 8:39
